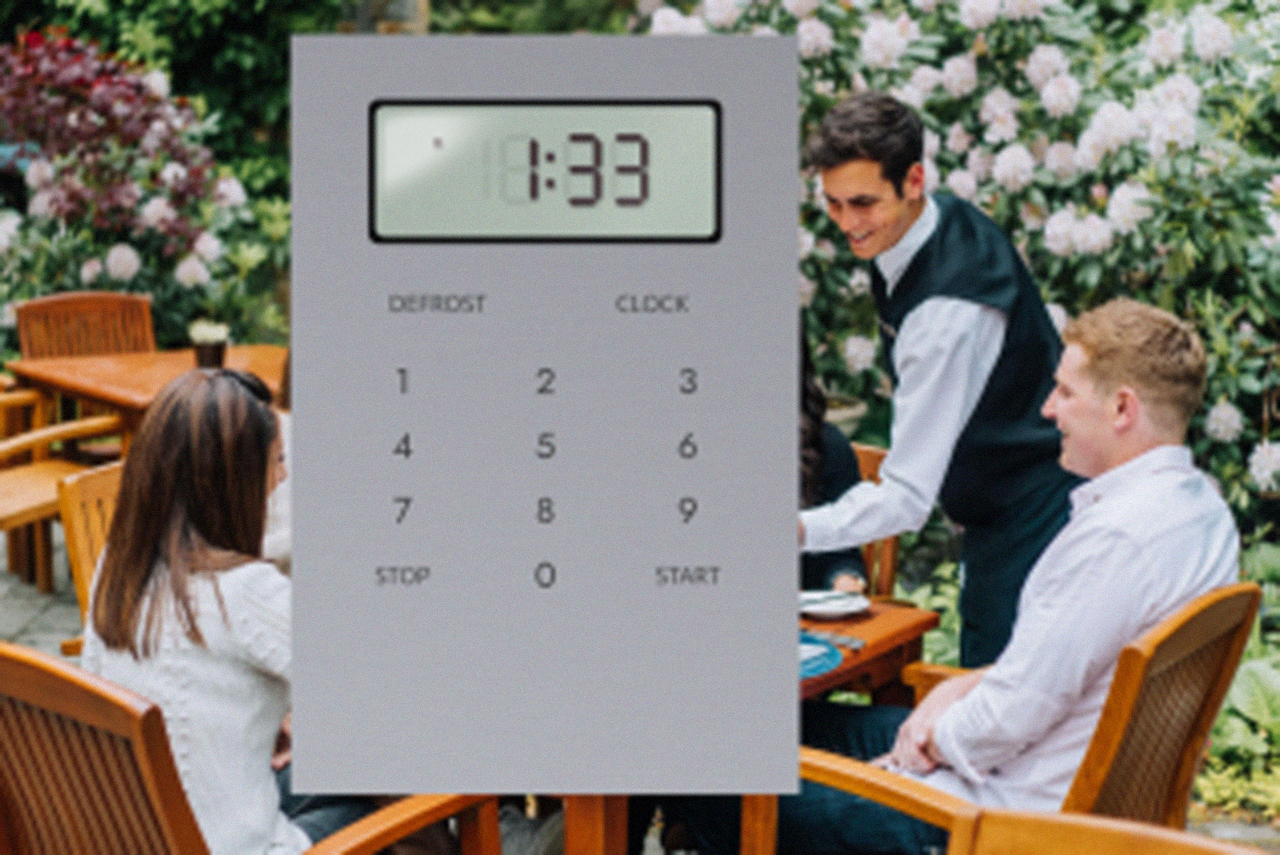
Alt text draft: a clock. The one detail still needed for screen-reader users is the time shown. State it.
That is 1:33
